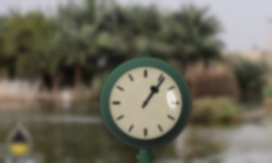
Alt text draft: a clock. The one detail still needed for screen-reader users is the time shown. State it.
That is 1:06
